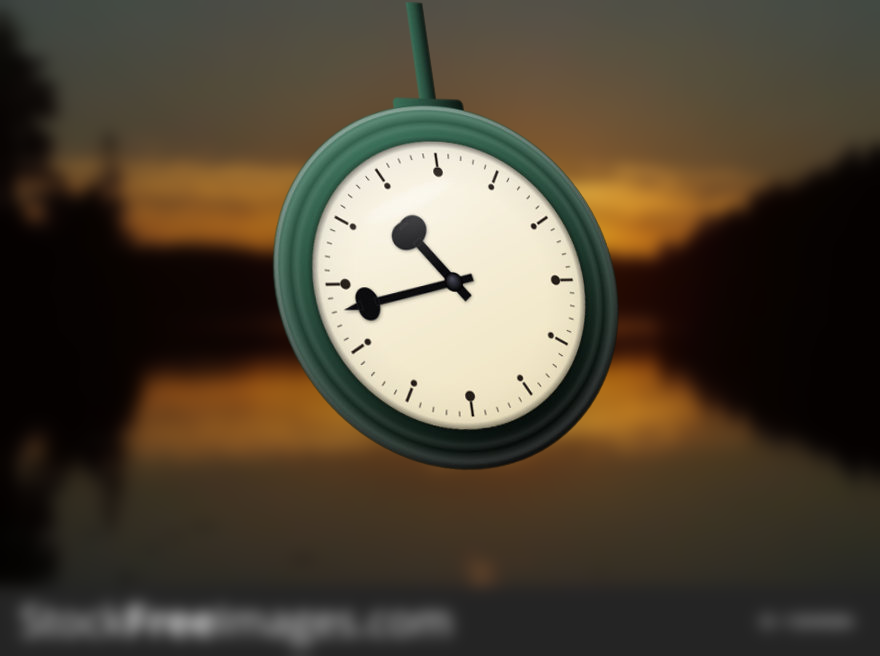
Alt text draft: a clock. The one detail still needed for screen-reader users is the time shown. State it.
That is 10:43
